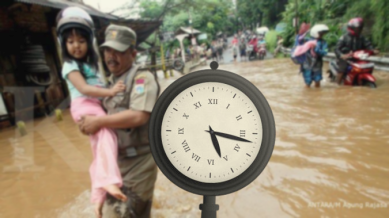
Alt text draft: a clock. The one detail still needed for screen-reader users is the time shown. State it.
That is 5:17
